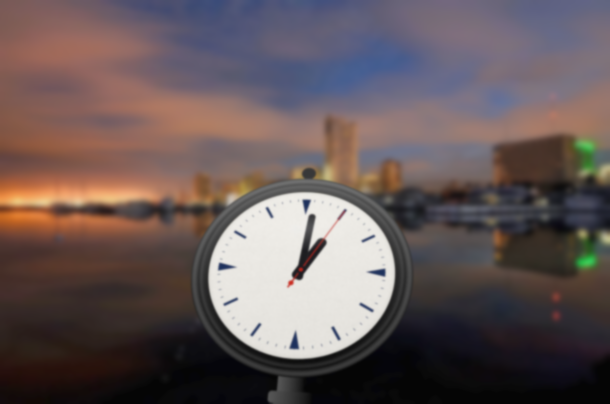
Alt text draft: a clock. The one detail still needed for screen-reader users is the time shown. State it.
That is 1:01:05
